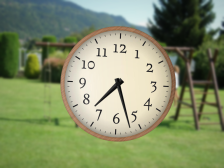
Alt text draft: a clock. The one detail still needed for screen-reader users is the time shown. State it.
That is 7:27
